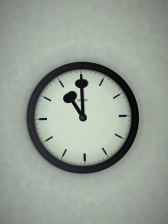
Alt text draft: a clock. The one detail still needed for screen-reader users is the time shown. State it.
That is 11:00
